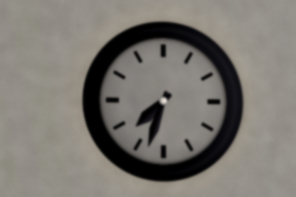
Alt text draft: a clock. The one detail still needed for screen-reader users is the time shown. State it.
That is 7:33
